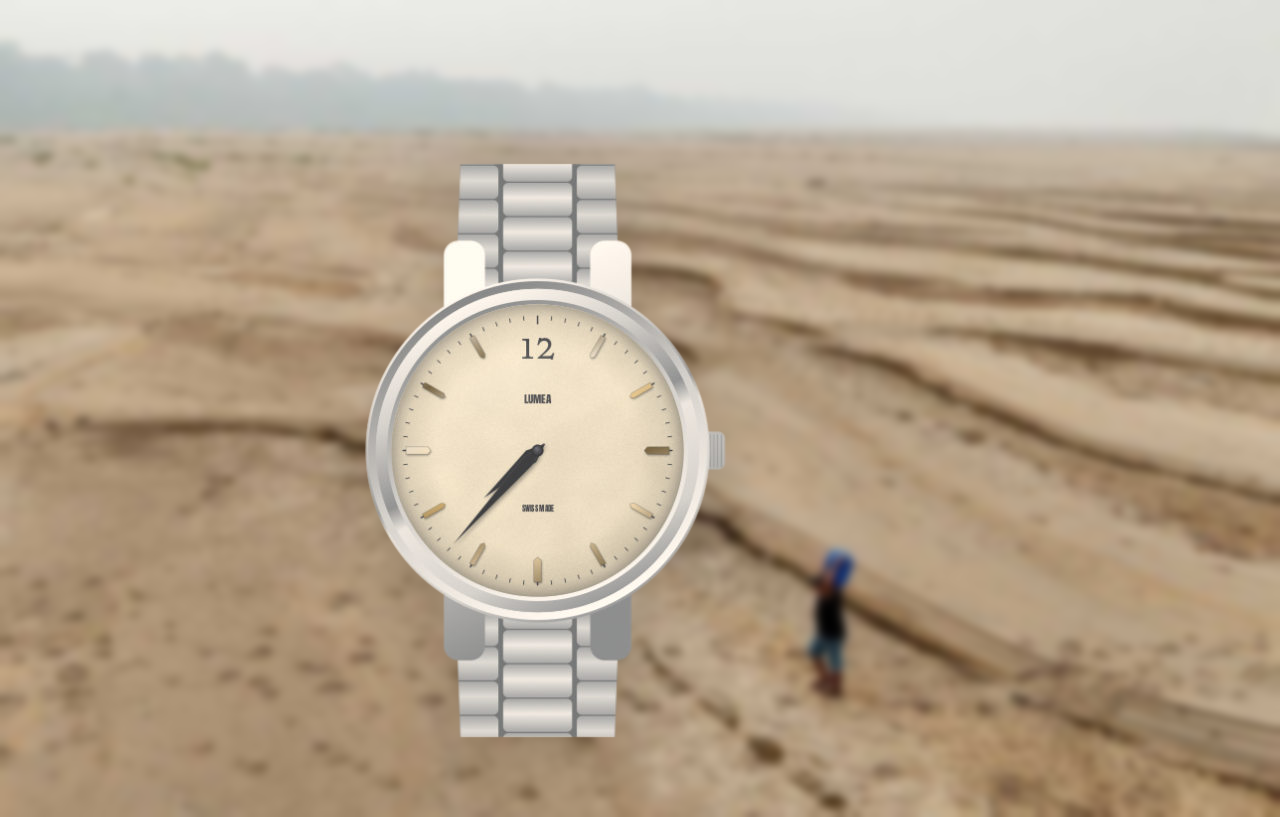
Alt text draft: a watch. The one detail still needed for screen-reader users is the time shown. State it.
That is 7:37
